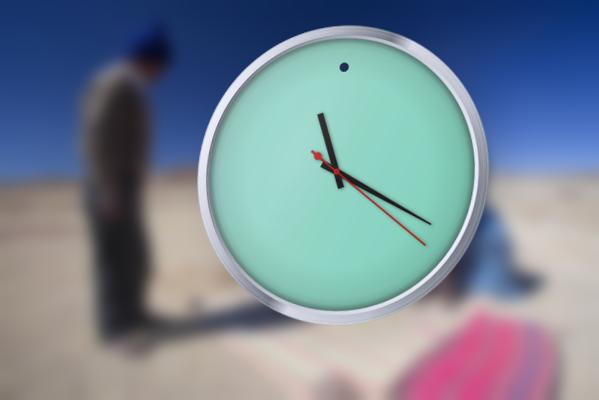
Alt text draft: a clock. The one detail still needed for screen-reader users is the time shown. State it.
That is 11:19:21
